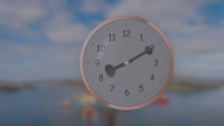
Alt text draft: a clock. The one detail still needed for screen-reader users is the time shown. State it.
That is 8:10
